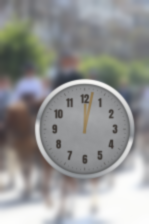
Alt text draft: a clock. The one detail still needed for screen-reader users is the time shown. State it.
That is 12:02
